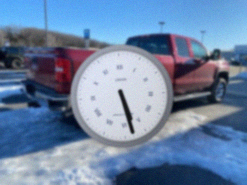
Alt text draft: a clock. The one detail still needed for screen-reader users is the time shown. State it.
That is 5:28
